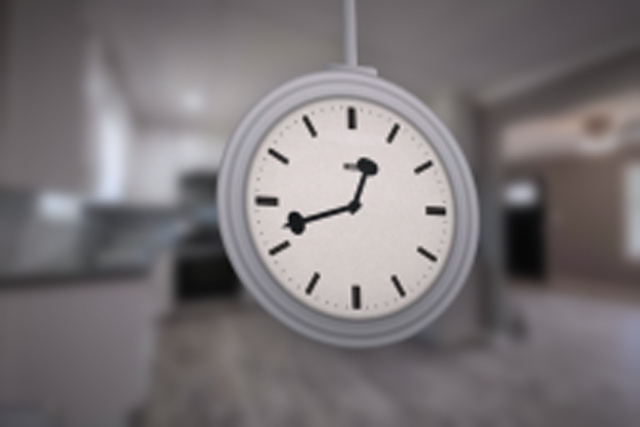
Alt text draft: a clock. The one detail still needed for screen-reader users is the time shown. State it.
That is 12:42
